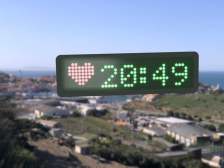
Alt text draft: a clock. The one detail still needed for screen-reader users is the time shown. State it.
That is 20:49
